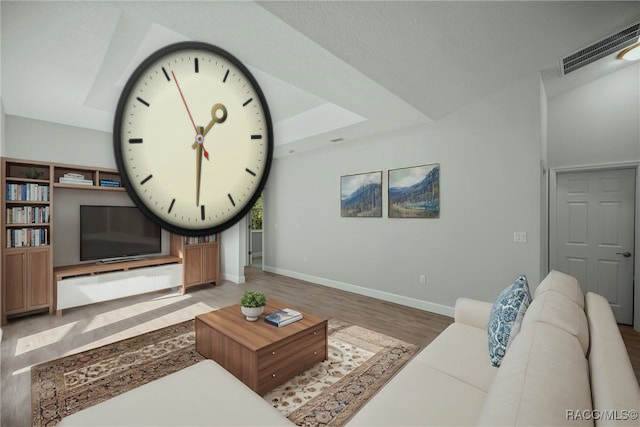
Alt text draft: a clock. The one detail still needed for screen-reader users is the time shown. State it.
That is 1:30:56
